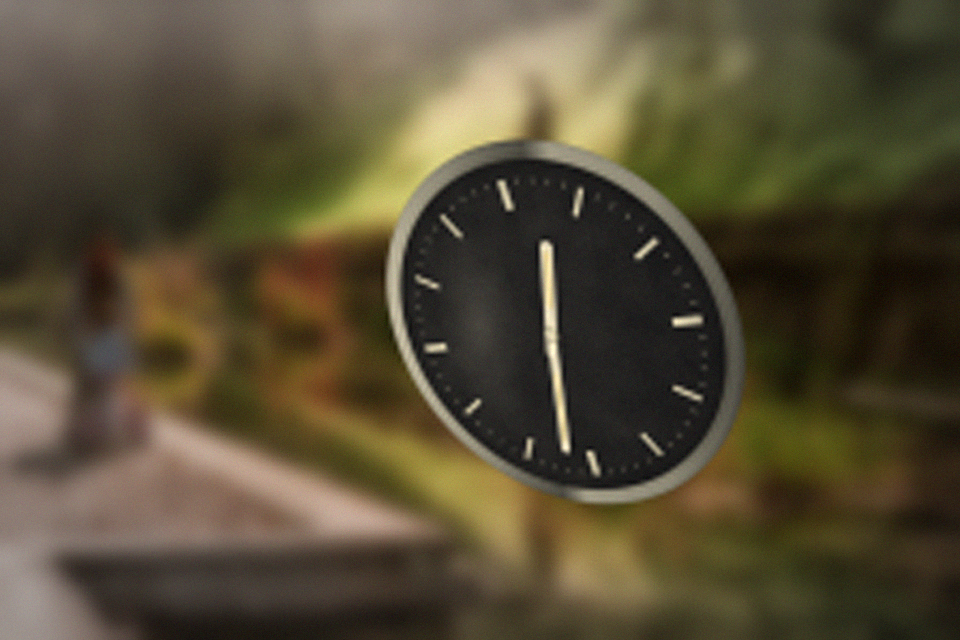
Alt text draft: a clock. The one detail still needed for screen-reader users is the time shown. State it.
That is 12:32
